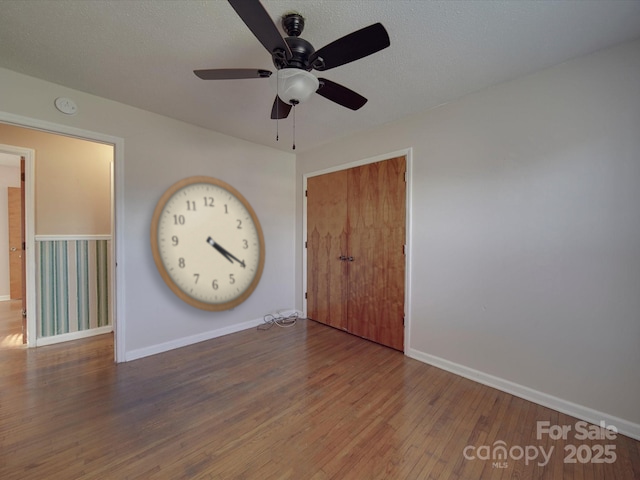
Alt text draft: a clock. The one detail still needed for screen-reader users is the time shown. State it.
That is 4:20
